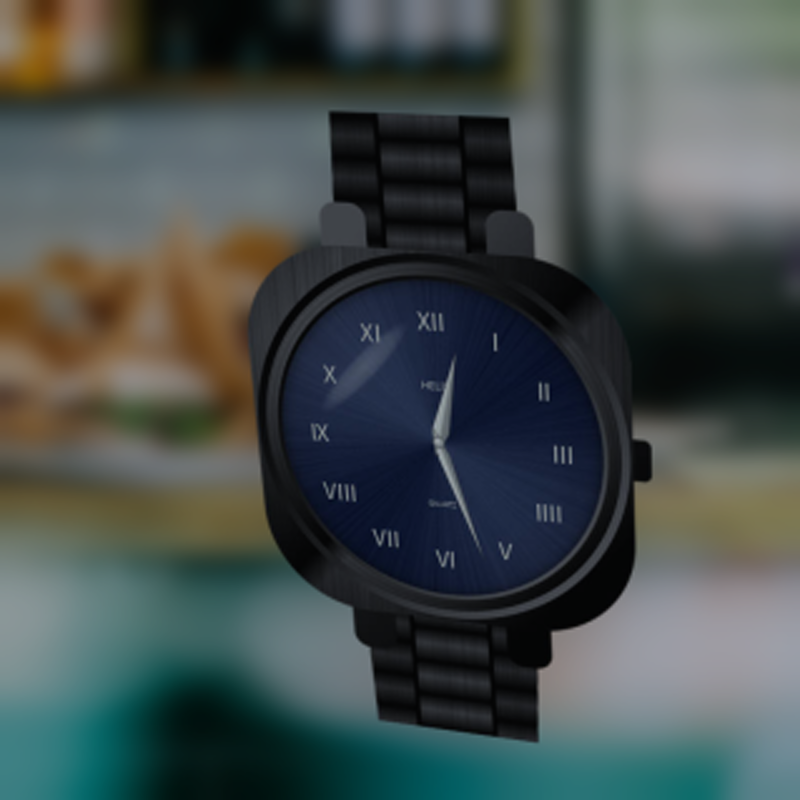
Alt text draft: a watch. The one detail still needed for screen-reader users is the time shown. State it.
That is 12:27
